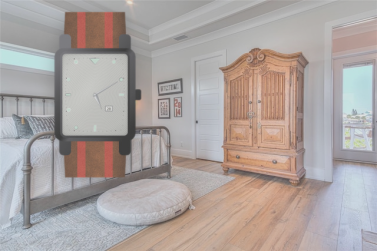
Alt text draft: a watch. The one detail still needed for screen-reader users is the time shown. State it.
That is 5:10
